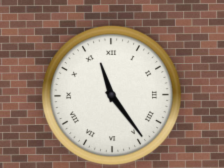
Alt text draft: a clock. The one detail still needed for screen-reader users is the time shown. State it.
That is 11:24
